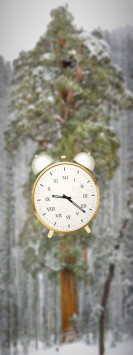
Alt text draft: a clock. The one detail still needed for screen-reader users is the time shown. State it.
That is 9:22
